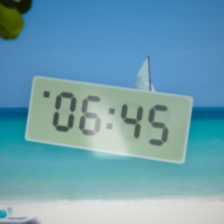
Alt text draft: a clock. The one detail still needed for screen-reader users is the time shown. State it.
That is 6:45
